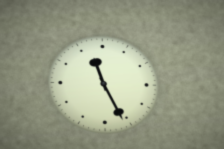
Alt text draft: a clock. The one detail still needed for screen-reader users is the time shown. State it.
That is 11:26
